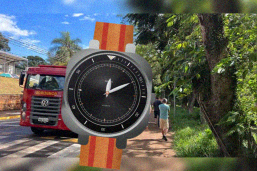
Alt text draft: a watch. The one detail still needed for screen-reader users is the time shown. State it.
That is 12:10
